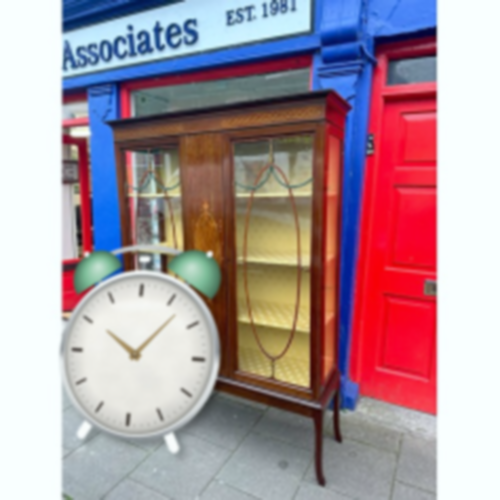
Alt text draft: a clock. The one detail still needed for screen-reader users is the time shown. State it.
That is 10:07
